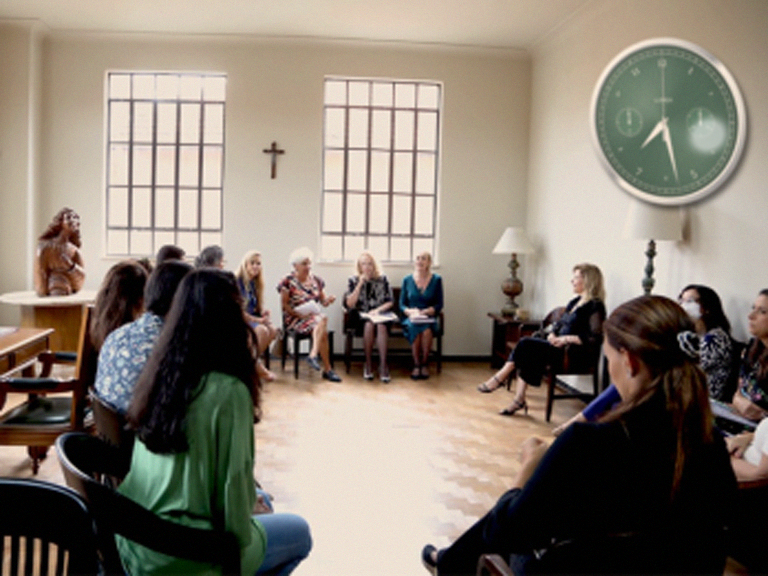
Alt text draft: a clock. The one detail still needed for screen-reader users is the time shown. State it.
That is 7:28
